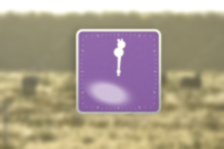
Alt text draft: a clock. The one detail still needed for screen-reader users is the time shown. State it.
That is 12:01
